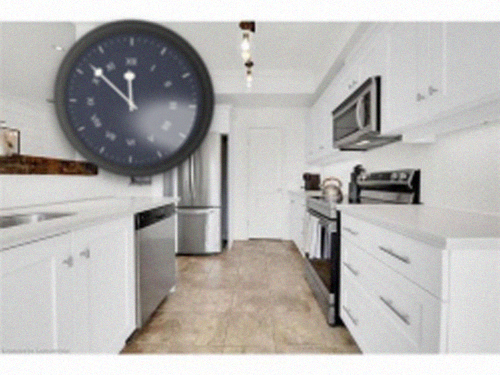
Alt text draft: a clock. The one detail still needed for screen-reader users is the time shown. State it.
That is 11:52
